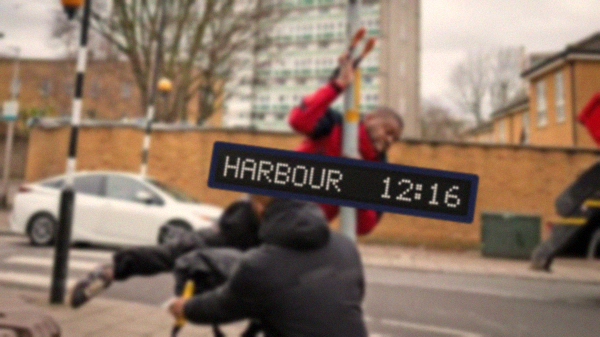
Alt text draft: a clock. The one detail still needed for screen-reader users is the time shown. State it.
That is 12:16
